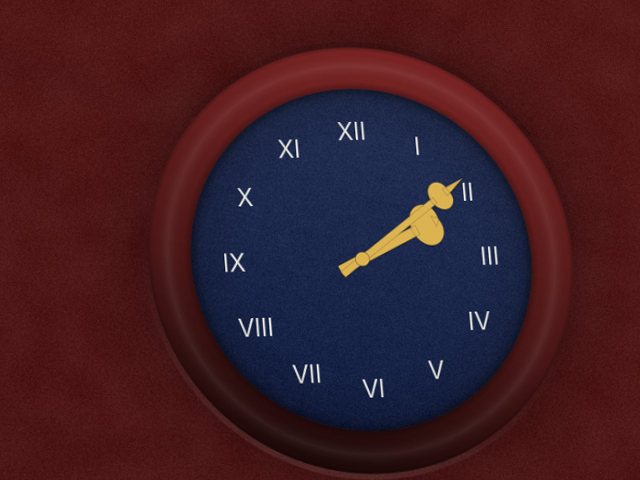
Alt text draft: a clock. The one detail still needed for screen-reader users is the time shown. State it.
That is 2:09
